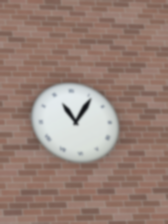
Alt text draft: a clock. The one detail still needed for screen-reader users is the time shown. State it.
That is 11:06
